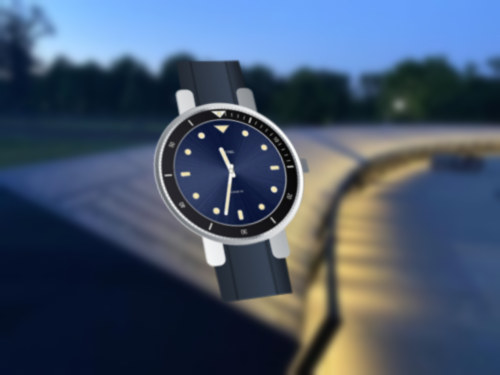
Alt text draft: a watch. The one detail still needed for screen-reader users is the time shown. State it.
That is 11:33
